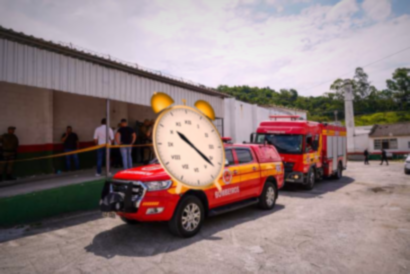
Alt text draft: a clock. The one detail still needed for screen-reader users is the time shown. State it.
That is 10:22
